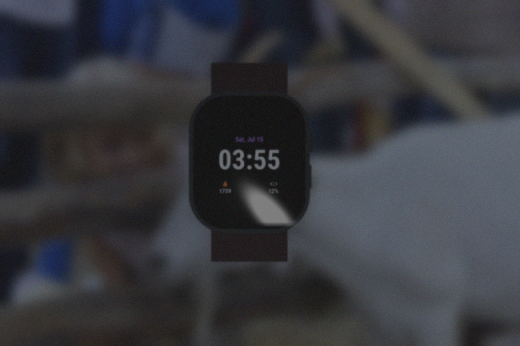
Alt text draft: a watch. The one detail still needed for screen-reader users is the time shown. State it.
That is 3:55
